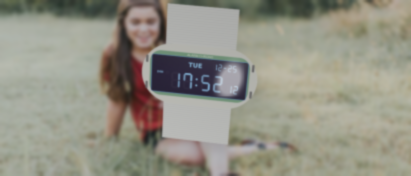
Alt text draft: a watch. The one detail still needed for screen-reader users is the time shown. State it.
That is 17:52
